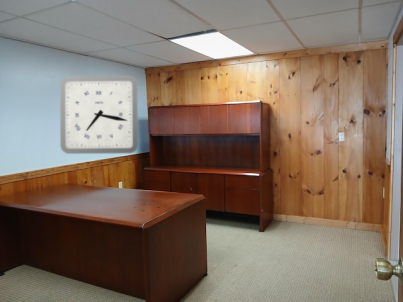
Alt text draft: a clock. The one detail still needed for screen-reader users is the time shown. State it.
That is 7:17
